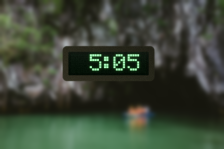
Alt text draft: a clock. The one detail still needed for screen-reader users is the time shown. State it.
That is 5:05
